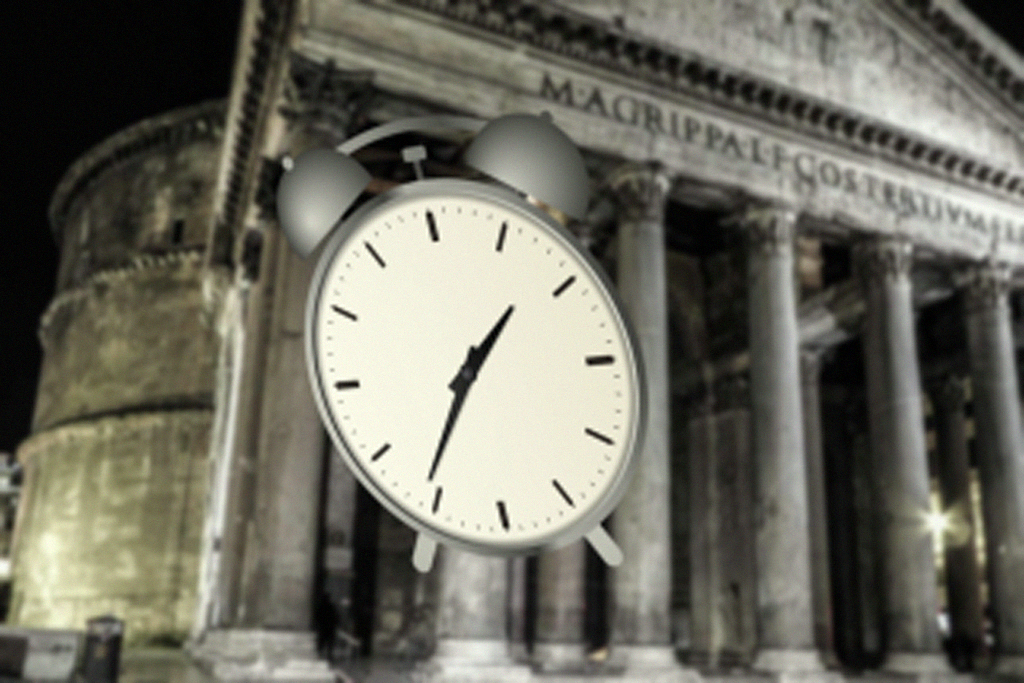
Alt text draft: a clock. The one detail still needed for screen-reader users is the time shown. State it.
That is 1:36
